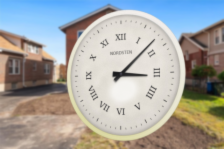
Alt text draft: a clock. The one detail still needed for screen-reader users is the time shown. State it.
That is 3:08
